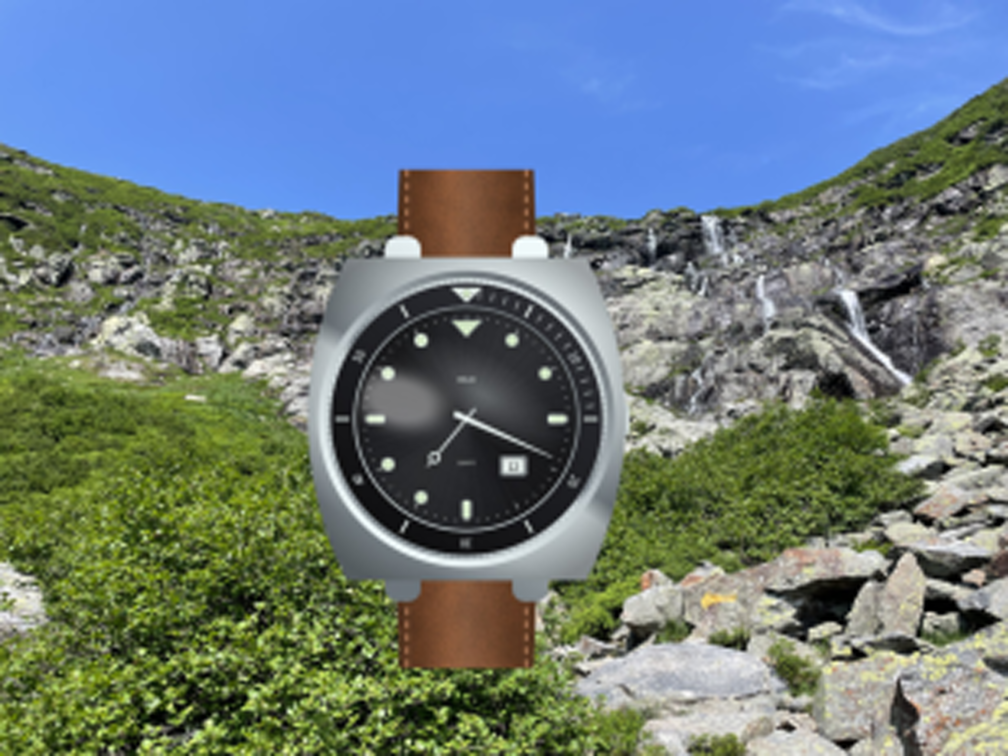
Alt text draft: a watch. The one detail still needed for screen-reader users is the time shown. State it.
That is 7:19
